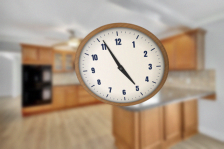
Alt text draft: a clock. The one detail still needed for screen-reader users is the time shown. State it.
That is 4:56
